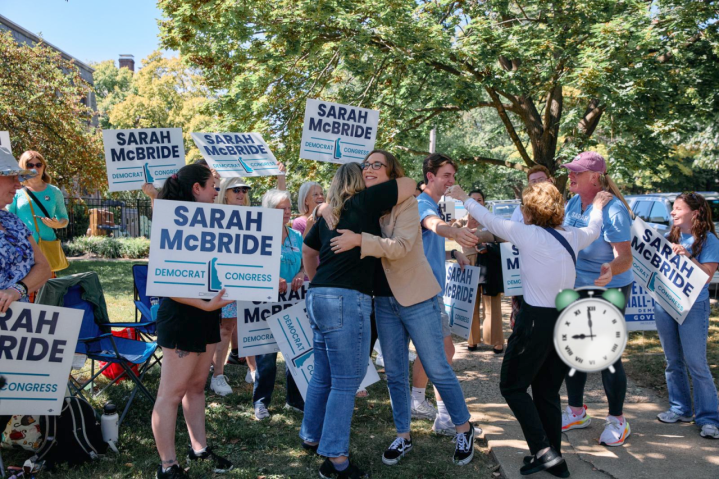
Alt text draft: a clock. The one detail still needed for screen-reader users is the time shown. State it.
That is 8:59
